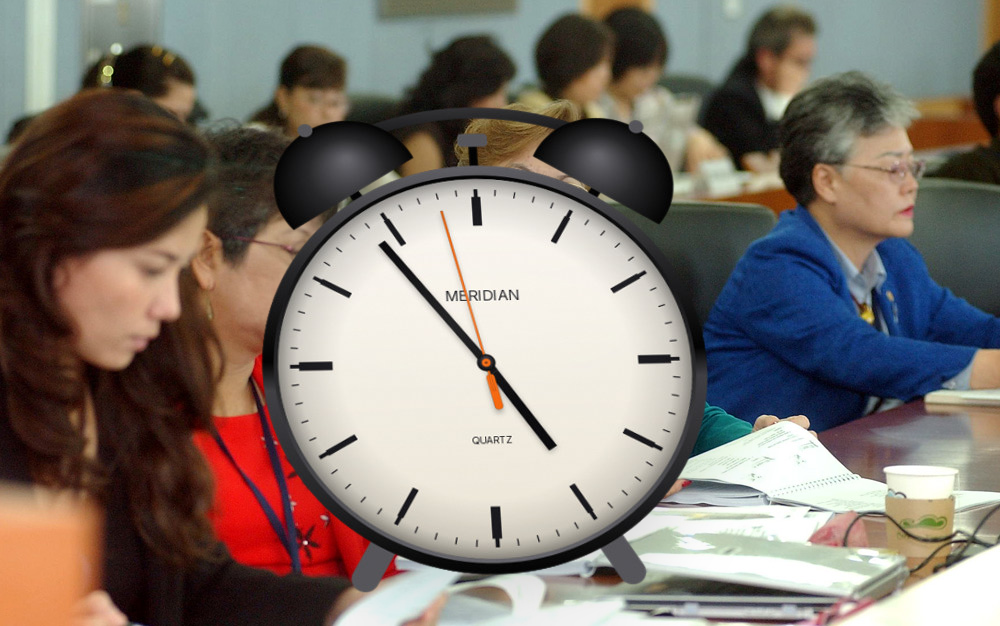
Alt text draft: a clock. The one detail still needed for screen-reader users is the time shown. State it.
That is 4:53:58
